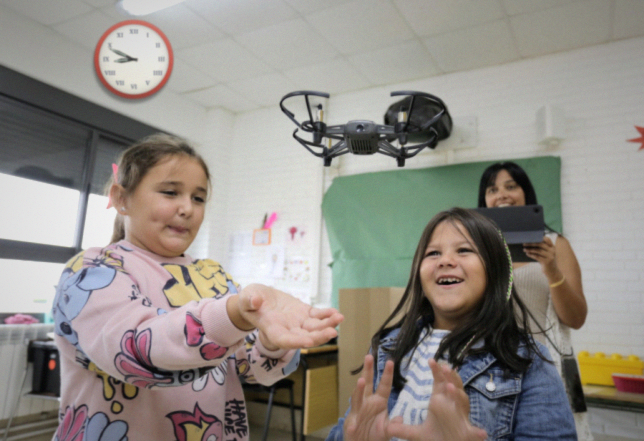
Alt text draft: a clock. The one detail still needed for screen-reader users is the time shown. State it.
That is 8:49
